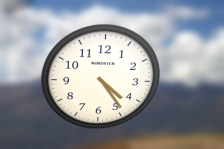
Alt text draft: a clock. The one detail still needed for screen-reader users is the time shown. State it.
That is 4:24
